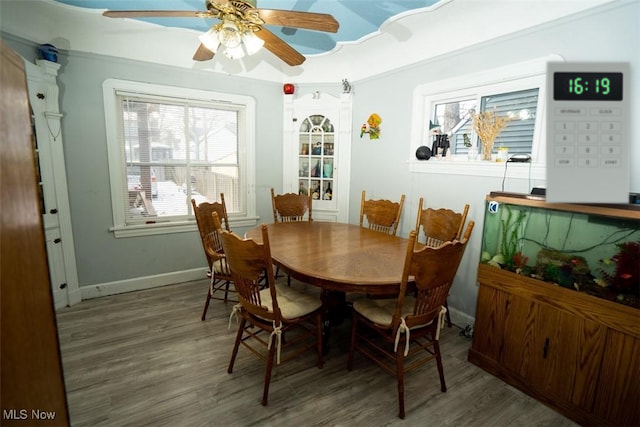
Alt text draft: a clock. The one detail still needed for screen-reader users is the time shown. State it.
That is 16:19
